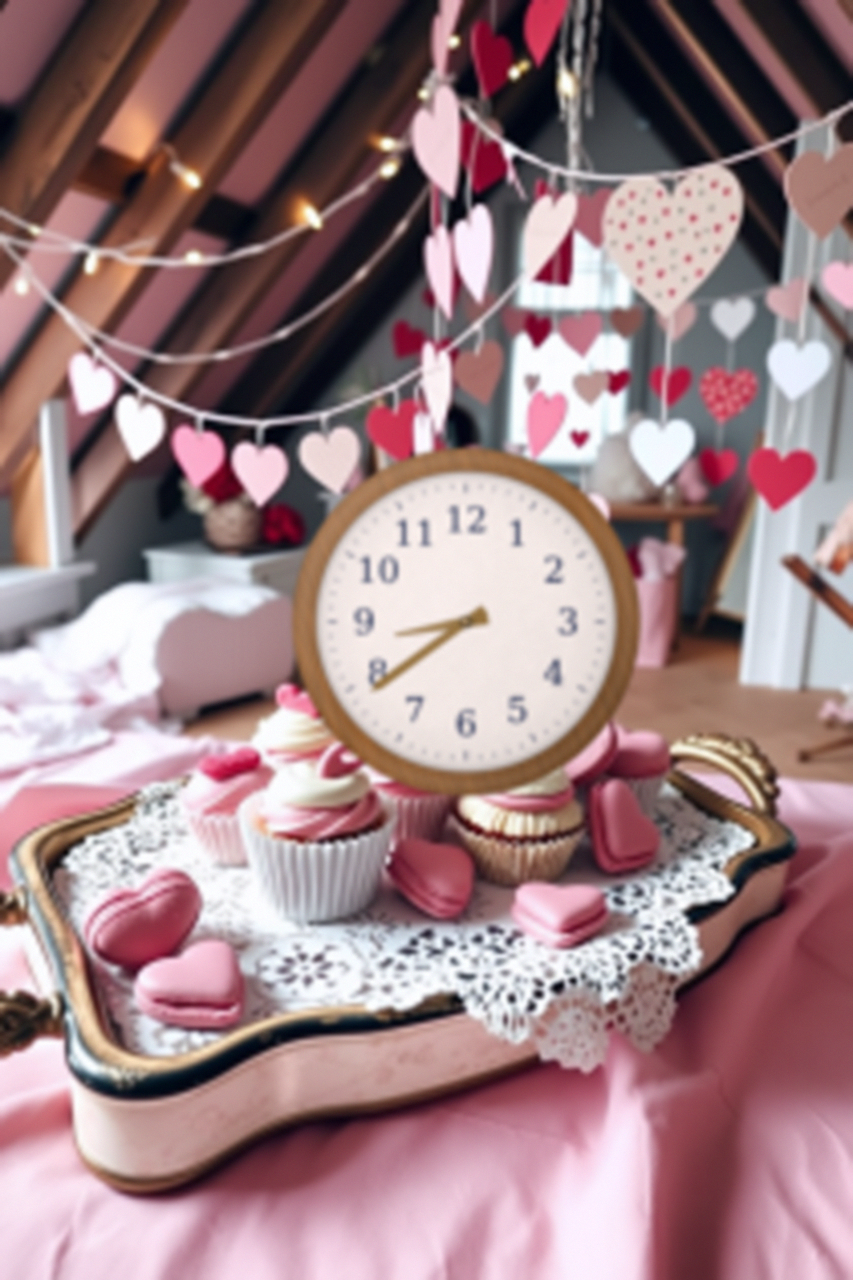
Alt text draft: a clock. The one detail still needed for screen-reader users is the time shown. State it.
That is 8:39
